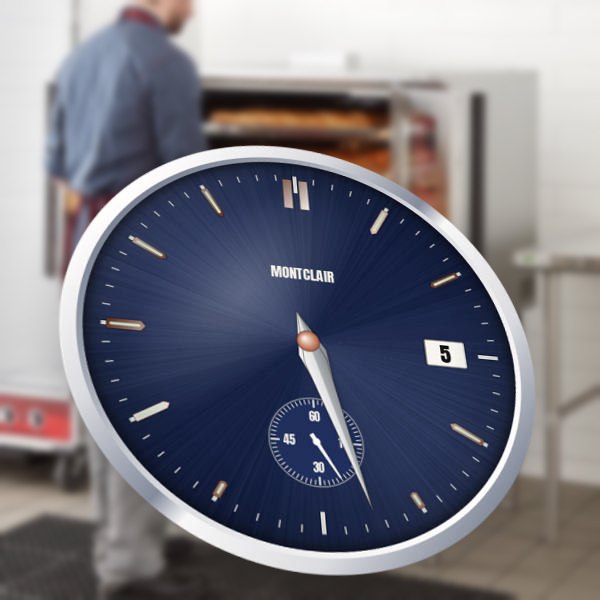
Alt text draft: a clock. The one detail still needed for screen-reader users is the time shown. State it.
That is 5:27:25
